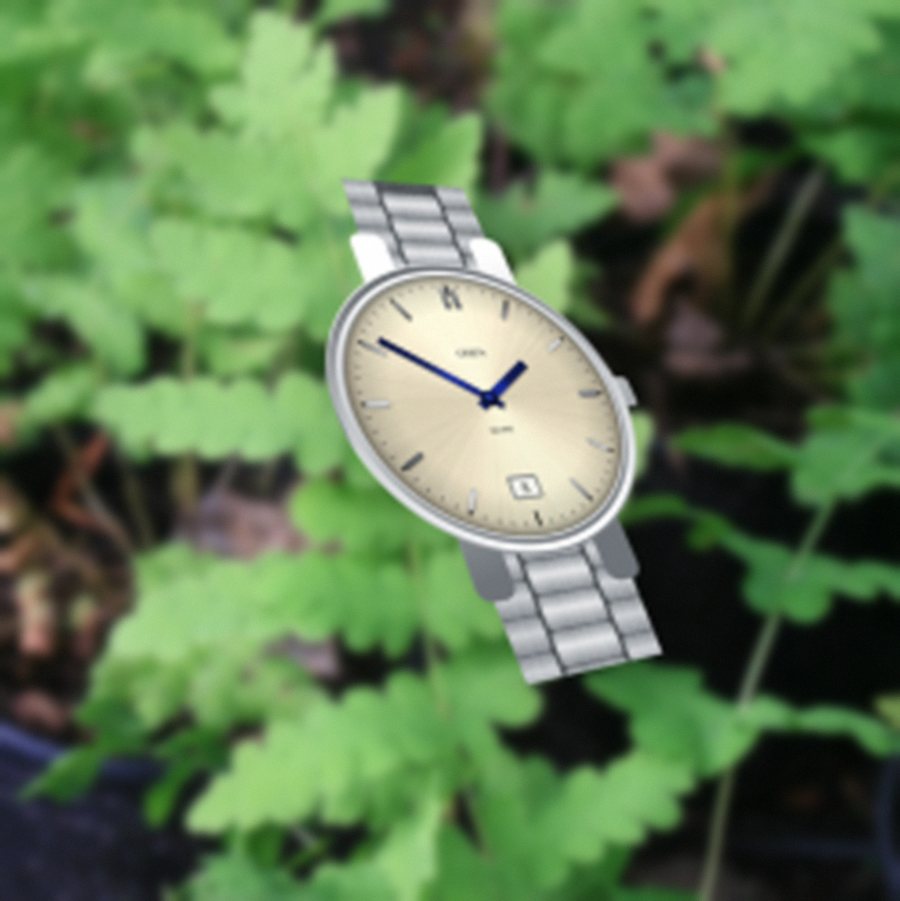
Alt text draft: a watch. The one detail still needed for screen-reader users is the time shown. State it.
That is 1:51
